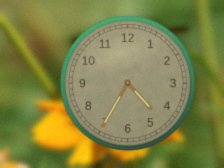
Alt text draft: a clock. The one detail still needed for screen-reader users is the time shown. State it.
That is 4:35
